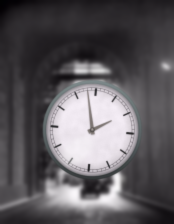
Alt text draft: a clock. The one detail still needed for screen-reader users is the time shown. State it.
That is 1:58
